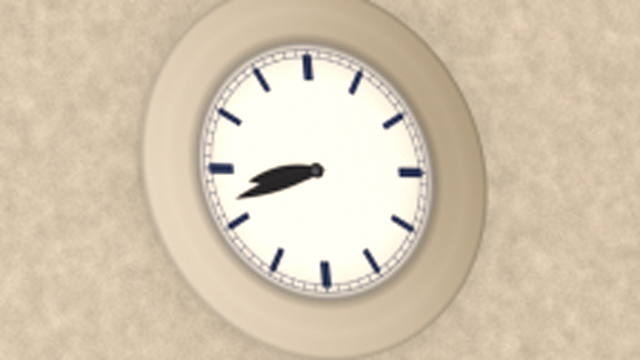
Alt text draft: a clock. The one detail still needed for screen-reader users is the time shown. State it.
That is 8:42
